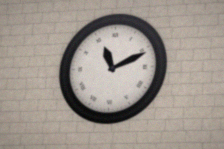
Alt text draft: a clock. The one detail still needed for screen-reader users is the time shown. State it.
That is 11:11
